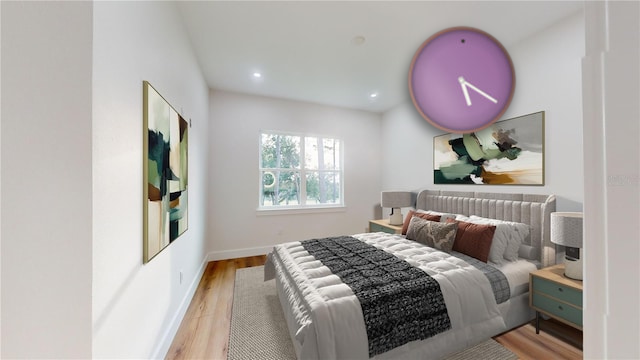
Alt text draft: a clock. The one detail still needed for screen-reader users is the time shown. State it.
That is 5:20
